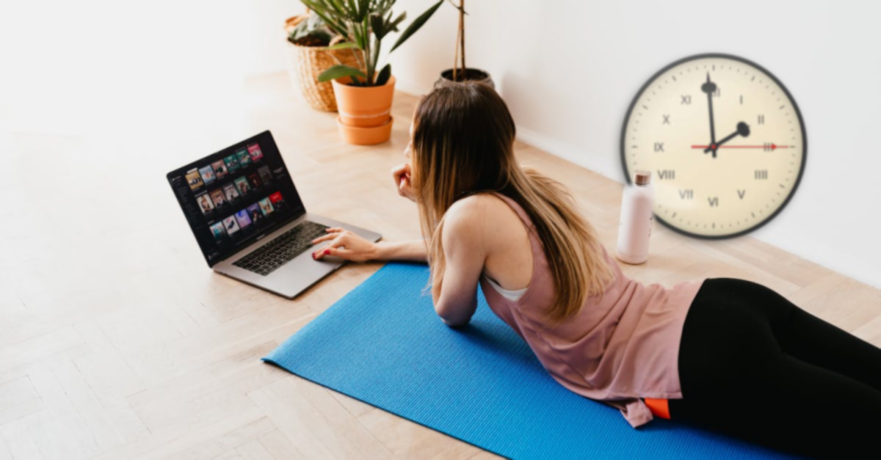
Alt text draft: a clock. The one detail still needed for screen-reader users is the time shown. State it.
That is 1:59:15
